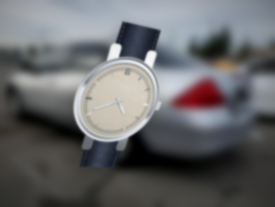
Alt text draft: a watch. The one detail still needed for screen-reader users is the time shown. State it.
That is 4:41
